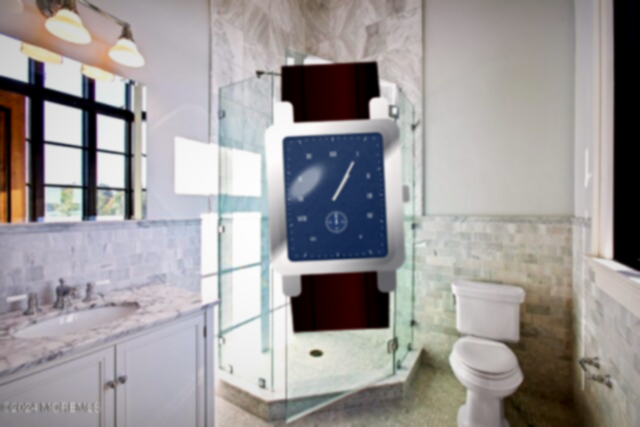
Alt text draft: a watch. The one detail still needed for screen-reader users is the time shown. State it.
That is 1:05
